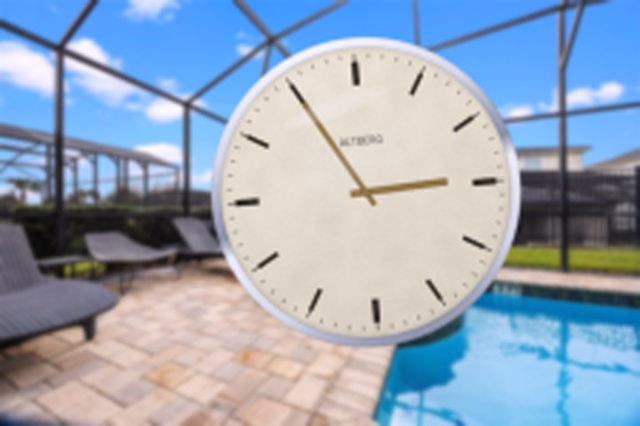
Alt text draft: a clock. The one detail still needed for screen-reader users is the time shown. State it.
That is 2:55
